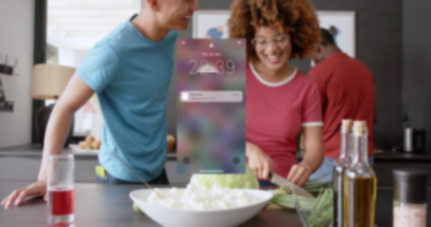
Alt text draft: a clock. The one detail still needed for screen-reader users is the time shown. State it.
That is 22:39
